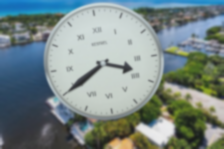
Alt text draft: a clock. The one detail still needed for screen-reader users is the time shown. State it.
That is 3:40
